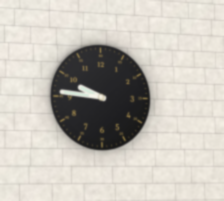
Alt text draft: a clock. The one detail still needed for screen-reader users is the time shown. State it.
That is 9:46
